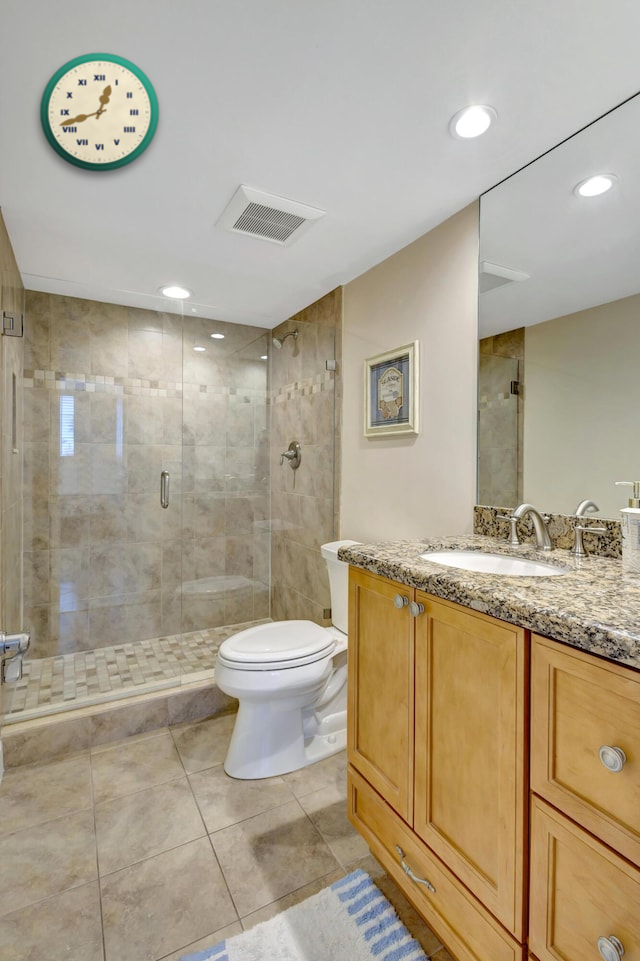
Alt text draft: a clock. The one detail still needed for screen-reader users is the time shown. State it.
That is 12:42
